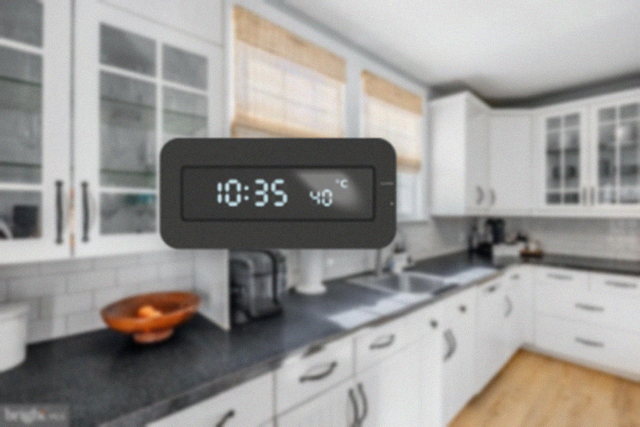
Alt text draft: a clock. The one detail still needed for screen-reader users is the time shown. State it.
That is 10:35
